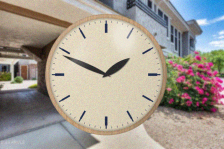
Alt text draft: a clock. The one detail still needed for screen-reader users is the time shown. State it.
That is 1:49
